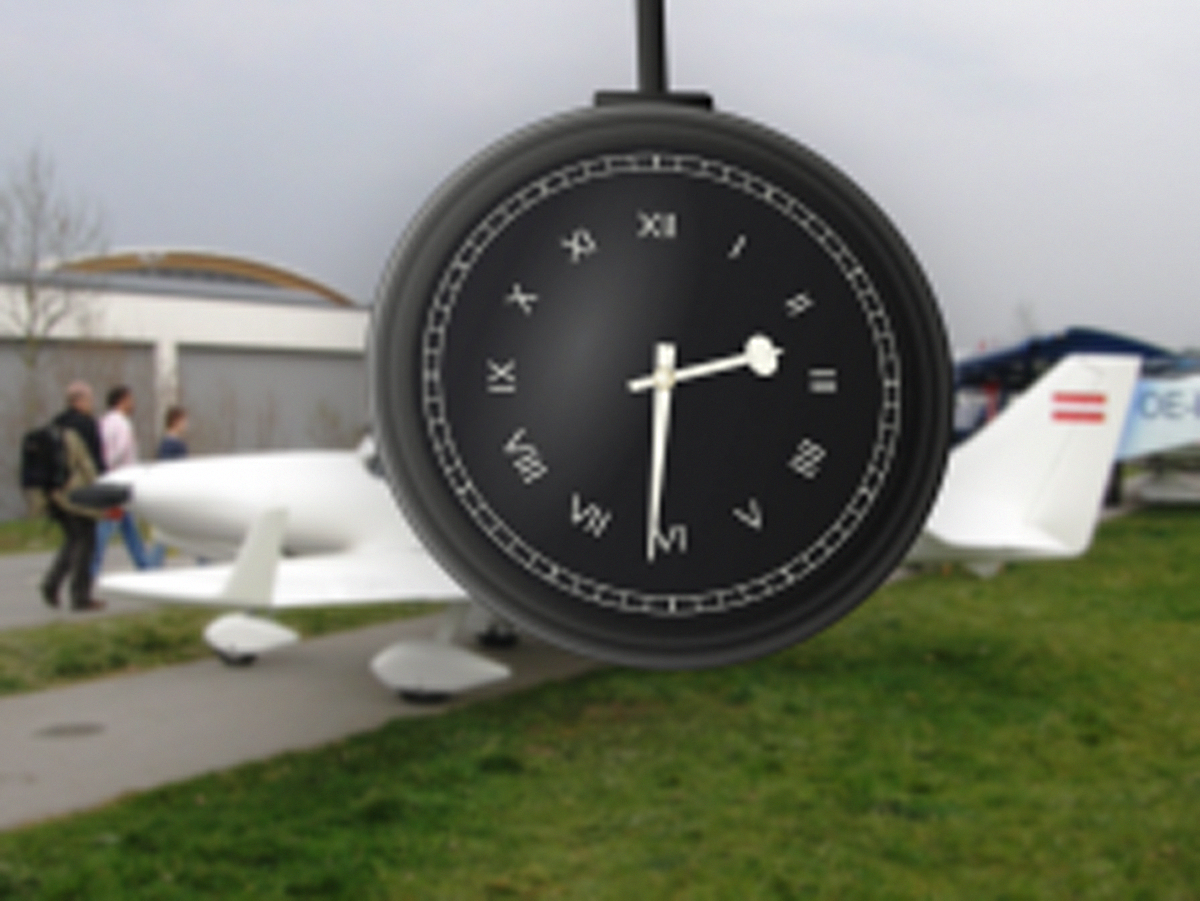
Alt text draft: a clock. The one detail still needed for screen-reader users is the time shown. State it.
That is 2:31
